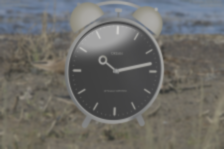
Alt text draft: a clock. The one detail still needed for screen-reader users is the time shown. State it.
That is 10:13
